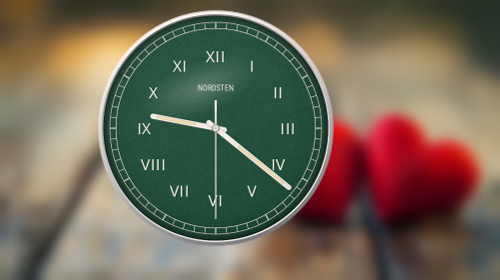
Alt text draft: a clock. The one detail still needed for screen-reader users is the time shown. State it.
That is 9:21:30
